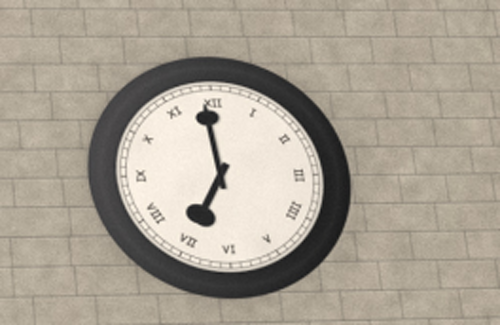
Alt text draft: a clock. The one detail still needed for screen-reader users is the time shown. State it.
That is 6:59
